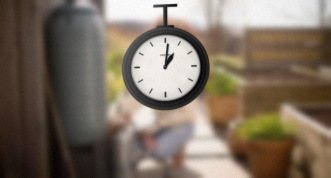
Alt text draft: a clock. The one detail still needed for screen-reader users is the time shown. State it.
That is 1:01
